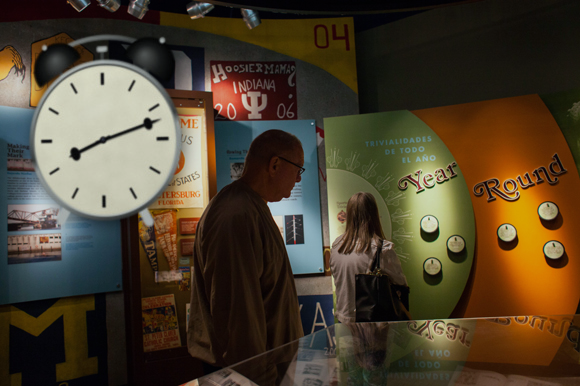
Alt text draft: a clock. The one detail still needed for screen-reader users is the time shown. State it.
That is 8:12
